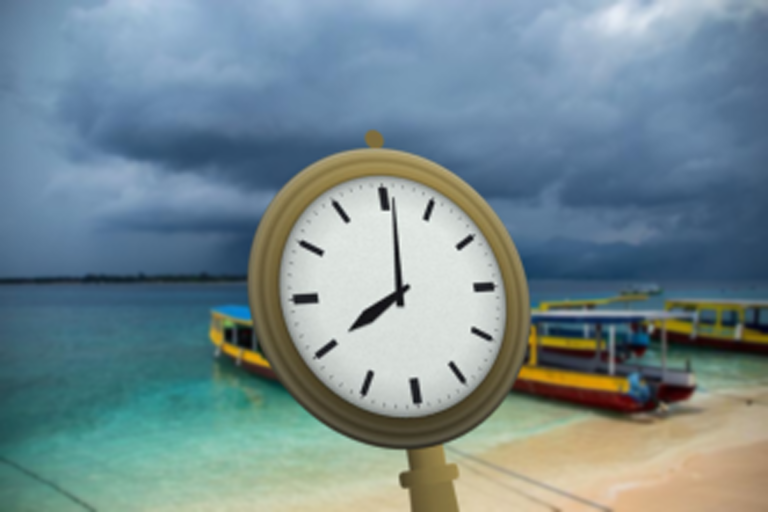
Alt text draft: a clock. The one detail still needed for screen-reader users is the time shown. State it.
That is 8:01
